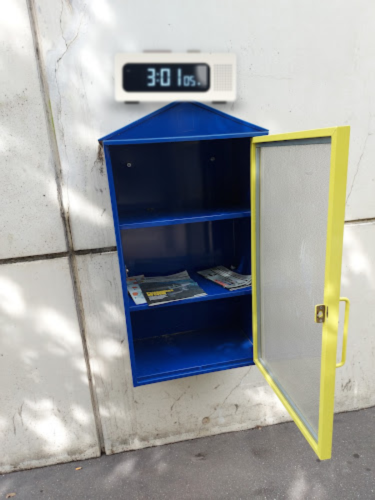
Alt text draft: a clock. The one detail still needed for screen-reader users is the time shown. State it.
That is 3:01
